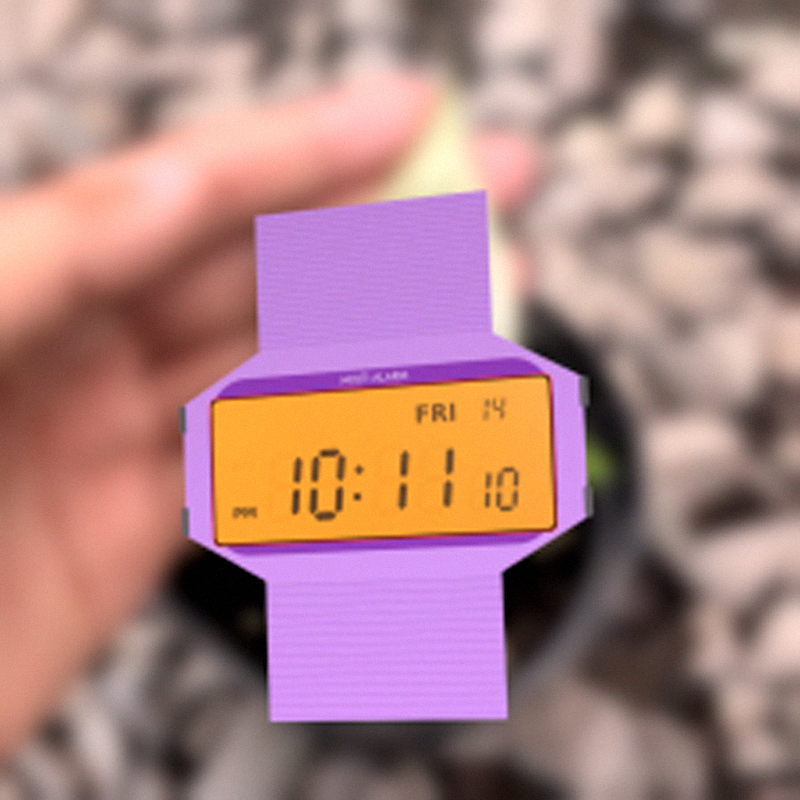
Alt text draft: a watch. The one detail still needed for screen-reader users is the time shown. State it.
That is 10:11:10
